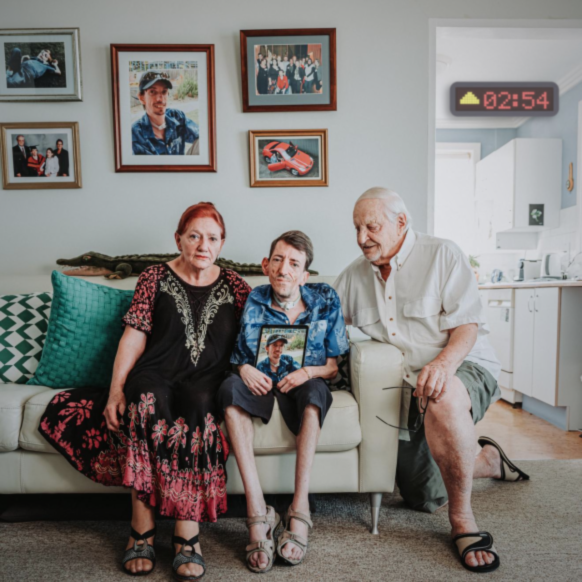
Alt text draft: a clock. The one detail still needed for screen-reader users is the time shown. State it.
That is 2:54
